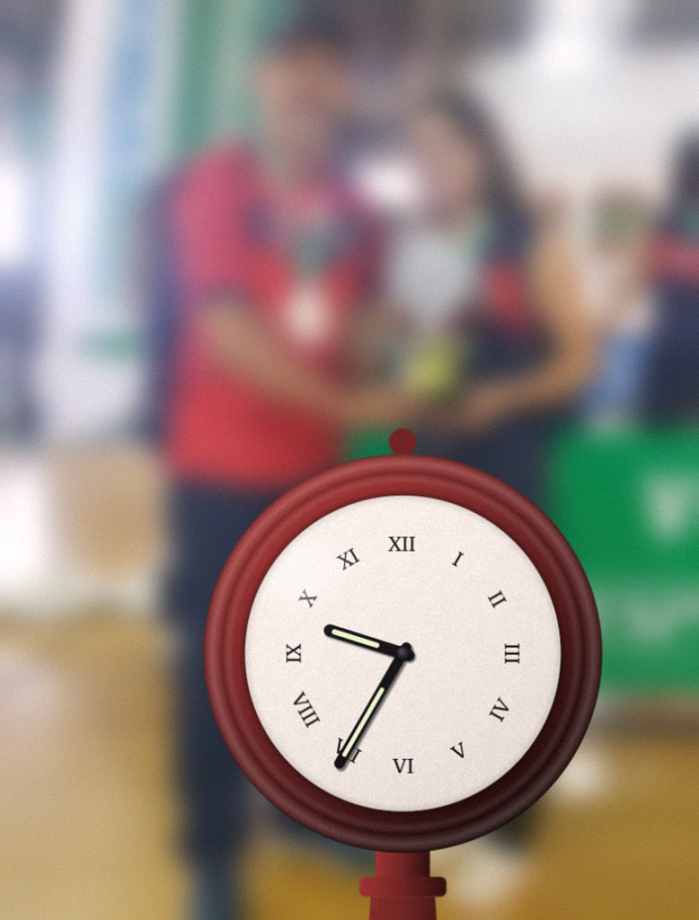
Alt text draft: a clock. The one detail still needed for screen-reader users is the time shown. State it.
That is 9:35
